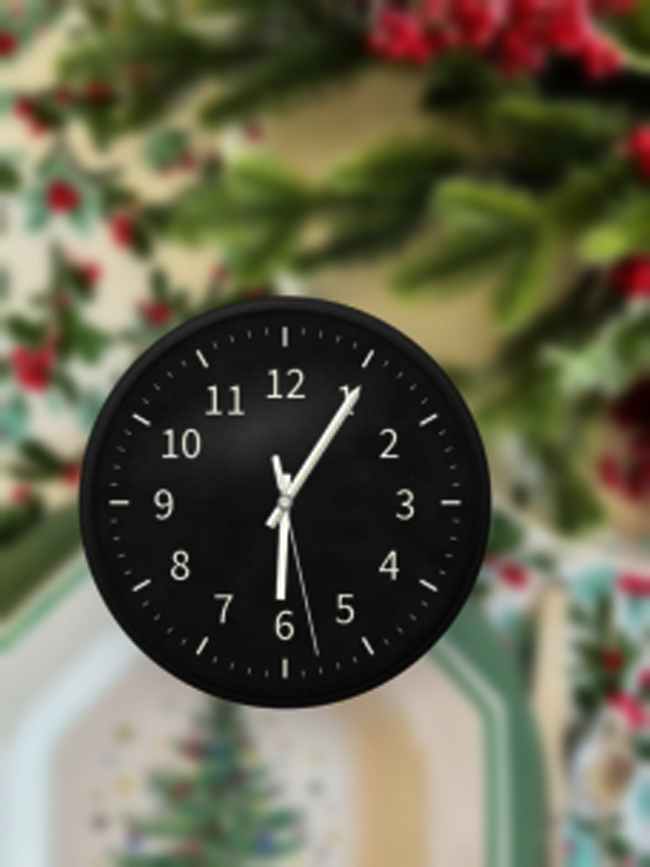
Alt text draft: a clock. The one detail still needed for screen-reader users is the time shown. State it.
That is 6:05:28
